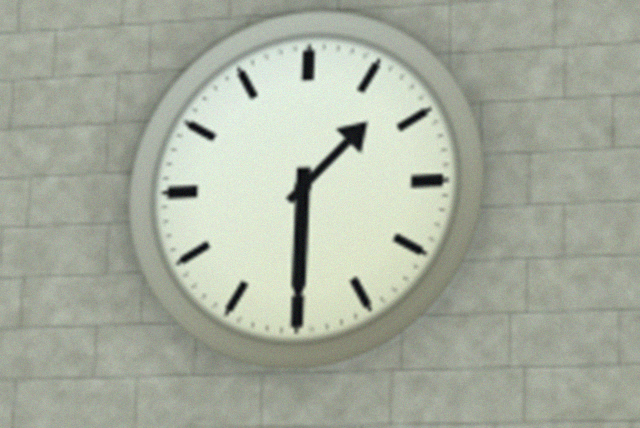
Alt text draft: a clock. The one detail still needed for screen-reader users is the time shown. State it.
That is 1:30
